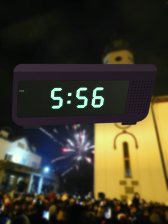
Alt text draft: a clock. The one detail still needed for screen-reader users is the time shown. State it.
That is 5:56
